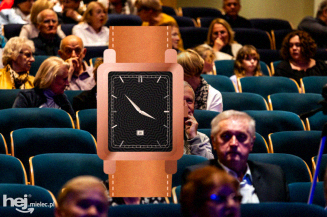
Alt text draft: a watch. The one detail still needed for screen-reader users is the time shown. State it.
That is 3:53
